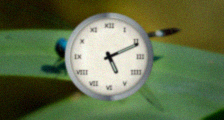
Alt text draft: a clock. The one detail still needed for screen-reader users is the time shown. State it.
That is 5:11
